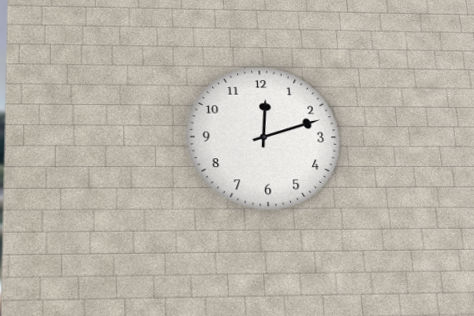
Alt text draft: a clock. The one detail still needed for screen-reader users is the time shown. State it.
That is 12:12
